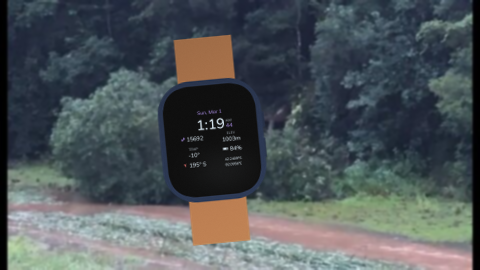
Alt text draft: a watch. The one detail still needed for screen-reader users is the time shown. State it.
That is 1:19
